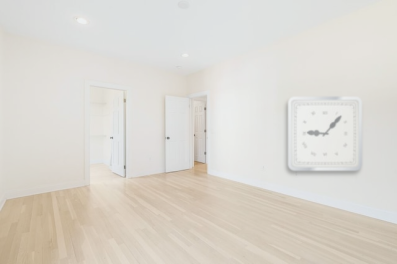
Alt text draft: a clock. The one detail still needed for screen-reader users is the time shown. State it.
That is 9:07
